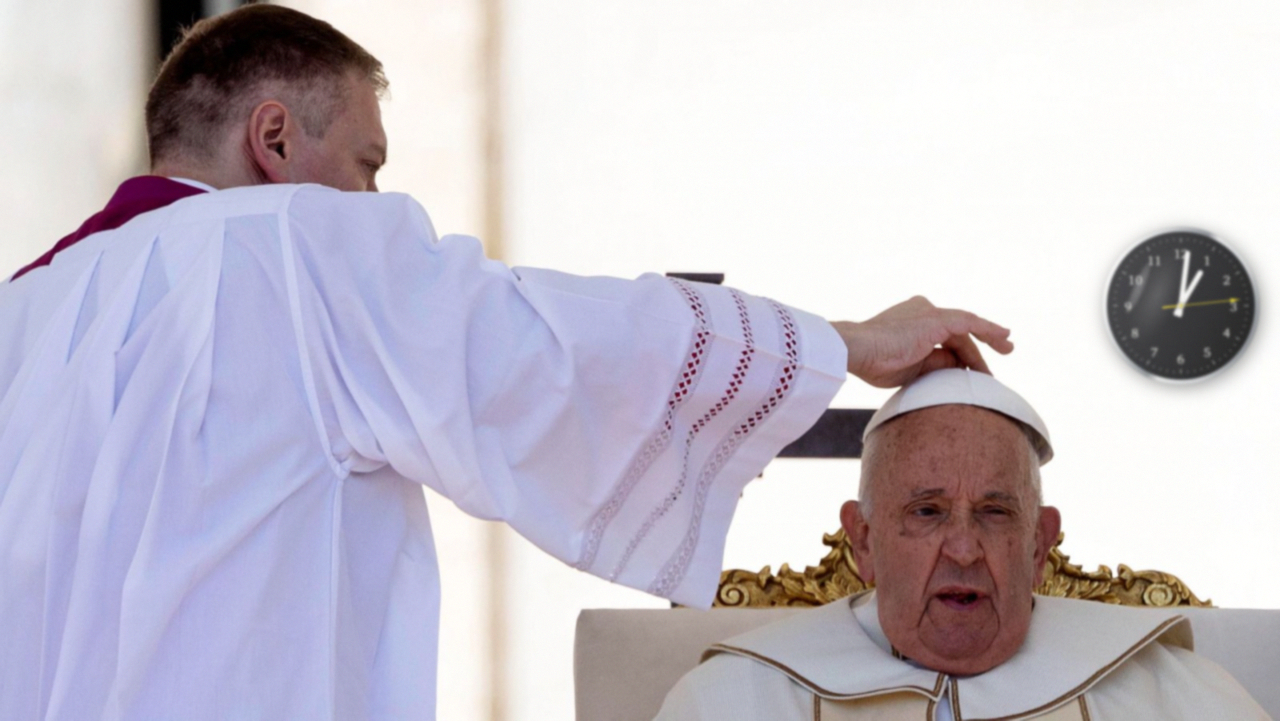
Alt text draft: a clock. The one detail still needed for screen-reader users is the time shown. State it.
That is 1:01:14
